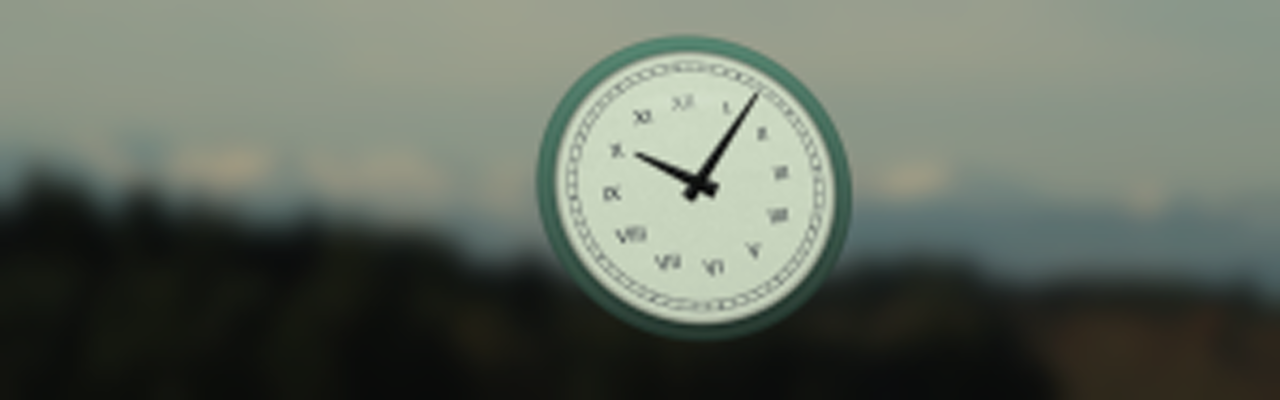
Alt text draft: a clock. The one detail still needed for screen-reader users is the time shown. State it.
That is 10:07
